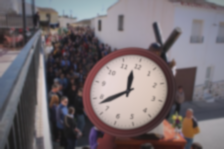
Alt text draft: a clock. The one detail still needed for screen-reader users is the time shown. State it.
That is 11:38
